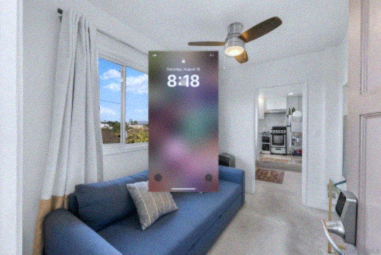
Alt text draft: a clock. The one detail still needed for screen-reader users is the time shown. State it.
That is 8:18
